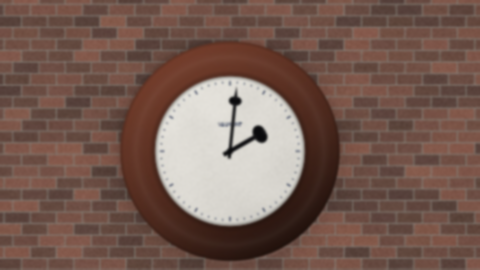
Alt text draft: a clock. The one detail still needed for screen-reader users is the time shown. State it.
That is 2:01
